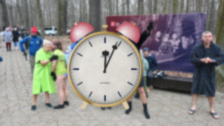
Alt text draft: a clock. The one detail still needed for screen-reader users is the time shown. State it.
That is 12:04
